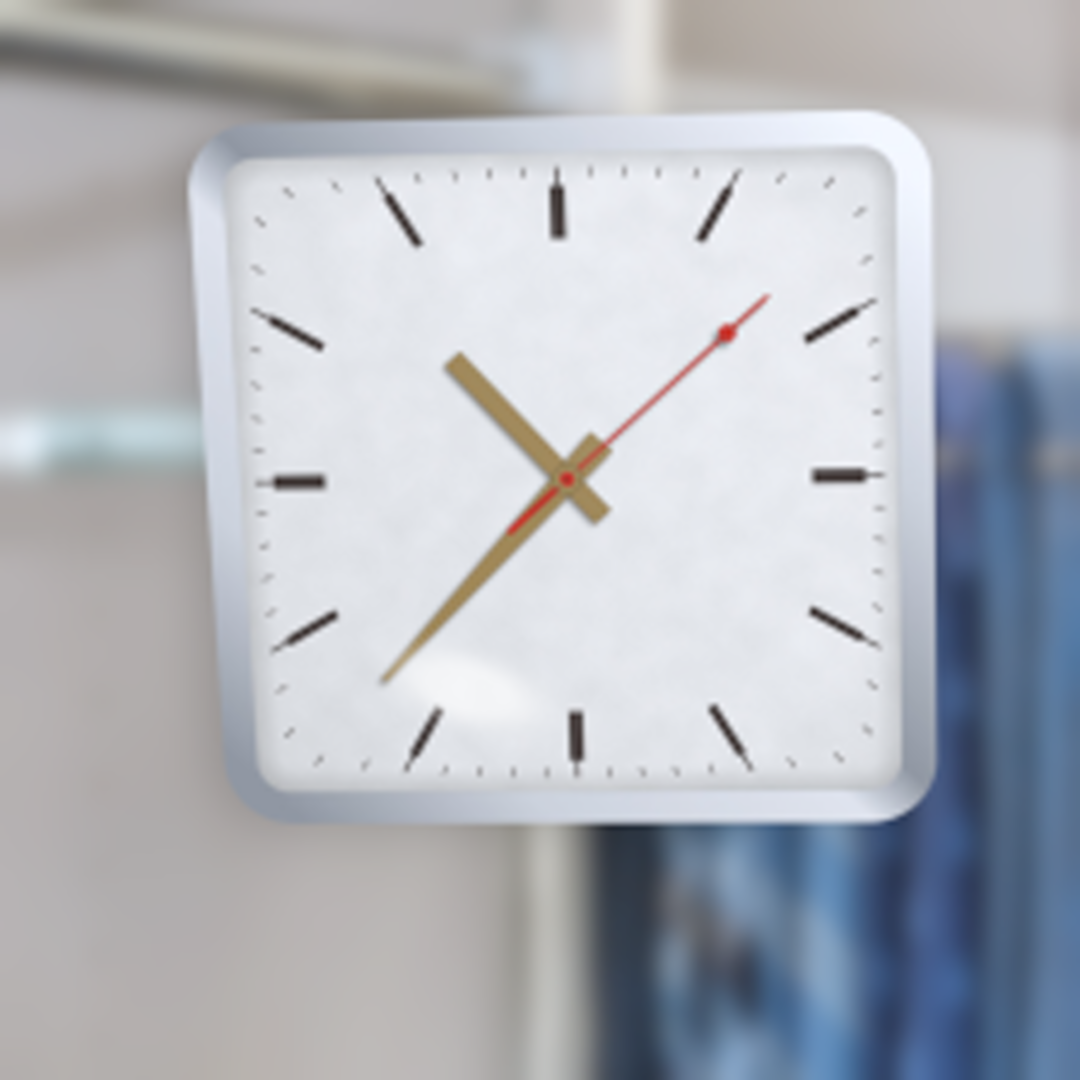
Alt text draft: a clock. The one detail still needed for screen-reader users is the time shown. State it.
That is 10:37:08
